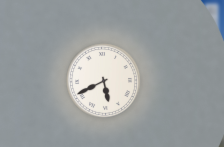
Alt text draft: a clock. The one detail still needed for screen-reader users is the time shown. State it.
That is 5:41
